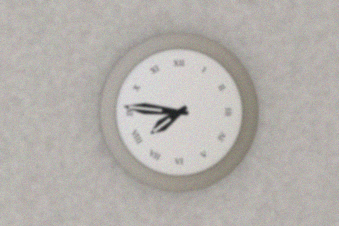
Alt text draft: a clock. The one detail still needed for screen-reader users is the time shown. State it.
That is 7:46
